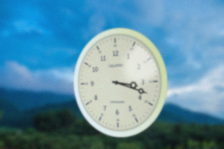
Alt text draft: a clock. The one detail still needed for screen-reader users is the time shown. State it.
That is 3:18
